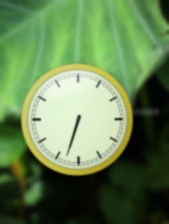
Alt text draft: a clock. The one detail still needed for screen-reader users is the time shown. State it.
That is 6:33
